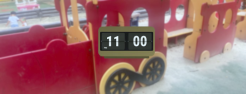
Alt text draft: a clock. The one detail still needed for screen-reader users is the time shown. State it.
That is 11:00
